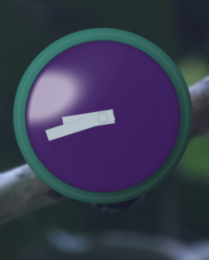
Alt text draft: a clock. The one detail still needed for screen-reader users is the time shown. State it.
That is 8:42
